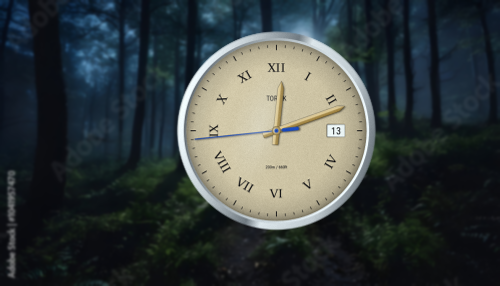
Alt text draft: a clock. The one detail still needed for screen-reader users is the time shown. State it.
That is 12:11:44
